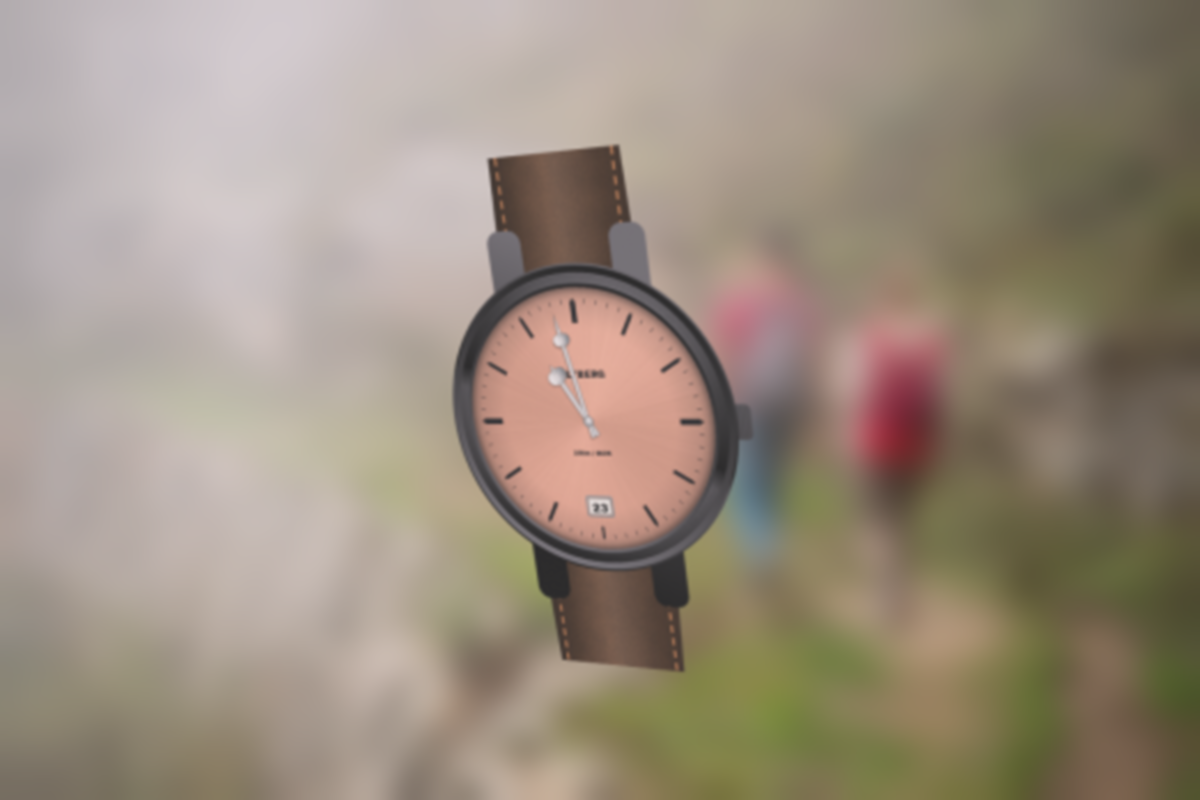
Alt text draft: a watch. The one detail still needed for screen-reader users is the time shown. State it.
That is 10:58
